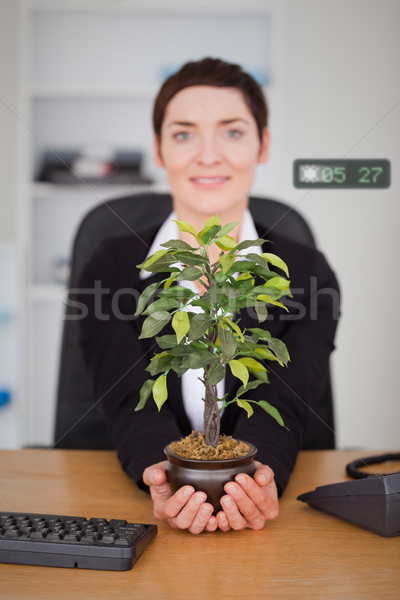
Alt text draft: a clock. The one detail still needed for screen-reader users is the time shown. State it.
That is 5:27
